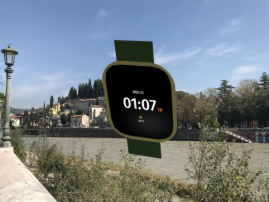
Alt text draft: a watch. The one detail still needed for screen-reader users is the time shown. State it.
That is 1:07
